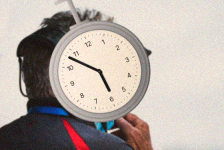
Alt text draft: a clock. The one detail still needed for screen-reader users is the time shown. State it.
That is 5:53
